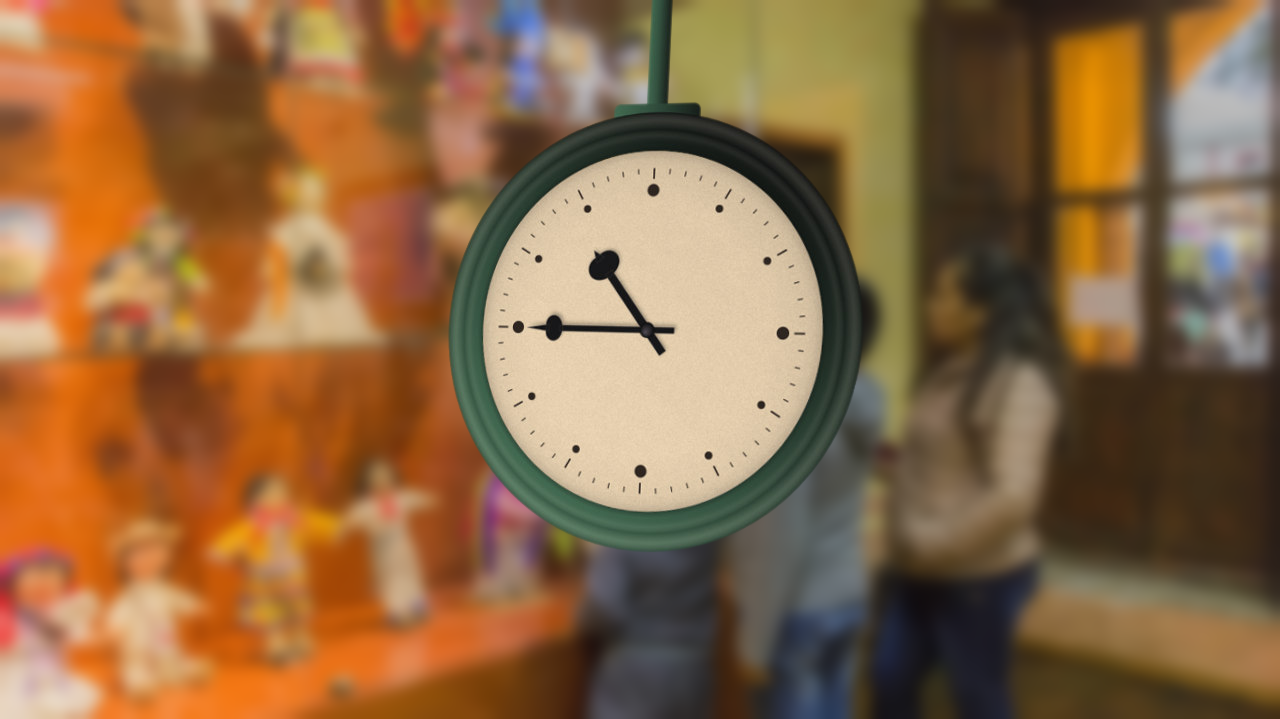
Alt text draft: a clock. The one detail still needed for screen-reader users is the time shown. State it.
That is 10:45
